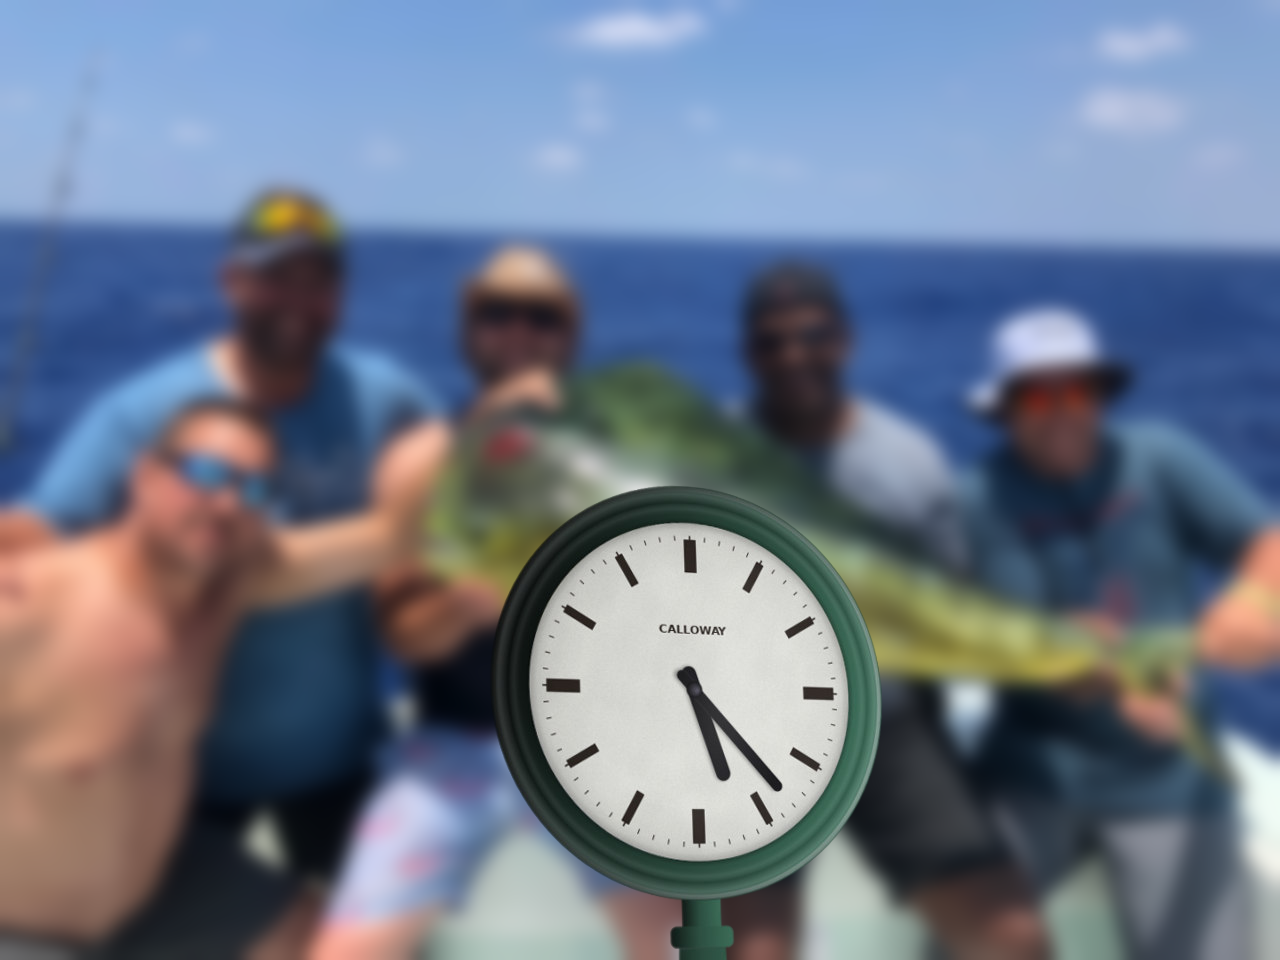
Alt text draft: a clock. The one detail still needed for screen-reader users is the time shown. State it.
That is 5:23
